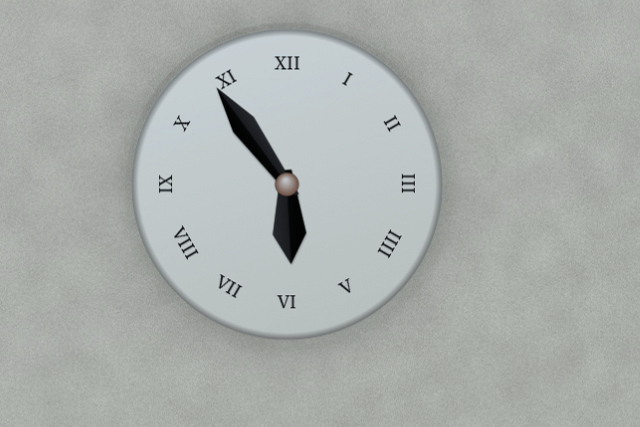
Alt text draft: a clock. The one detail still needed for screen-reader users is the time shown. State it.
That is 5:54
